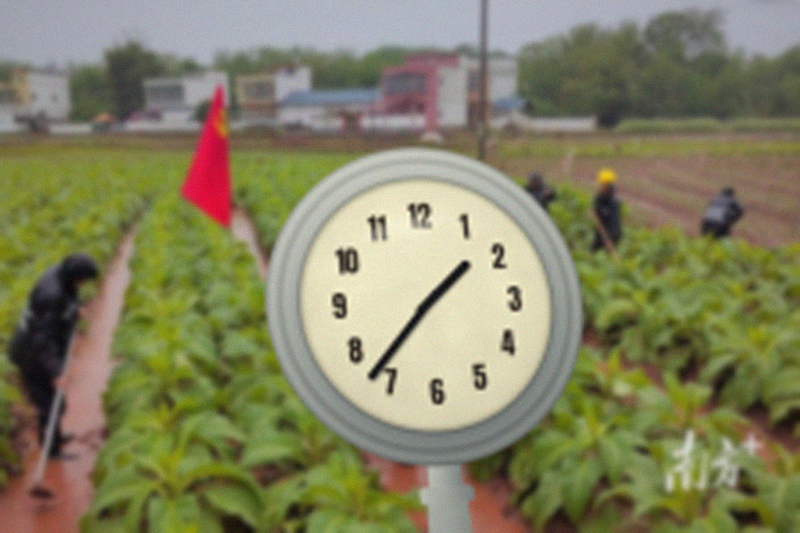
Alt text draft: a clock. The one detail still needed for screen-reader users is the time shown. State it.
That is 1:37
